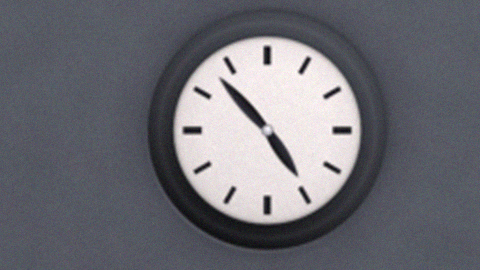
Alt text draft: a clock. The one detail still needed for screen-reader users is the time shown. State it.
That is 4:53
